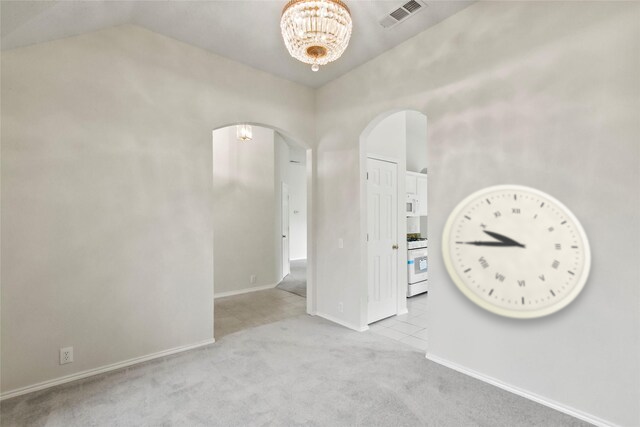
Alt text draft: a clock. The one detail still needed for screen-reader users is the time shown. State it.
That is 9:45
